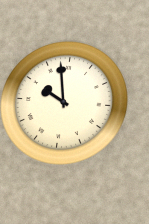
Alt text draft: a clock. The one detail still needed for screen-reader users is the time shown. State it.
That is 9:58
